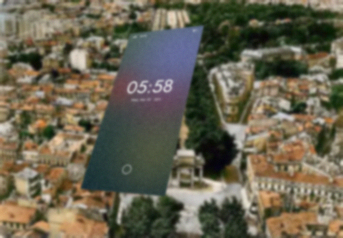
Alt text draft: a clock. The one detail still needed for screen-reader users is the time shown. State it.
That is 5:58
